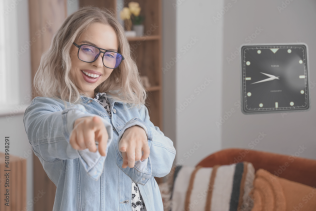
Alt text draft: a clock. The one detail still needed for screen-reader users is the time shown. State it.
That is 9:43
